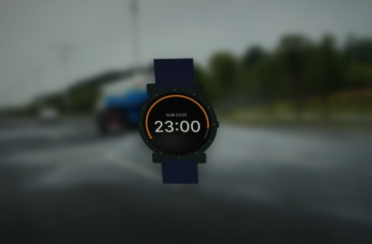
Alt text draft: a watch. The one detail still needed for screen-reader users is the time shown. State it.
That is 23:00
